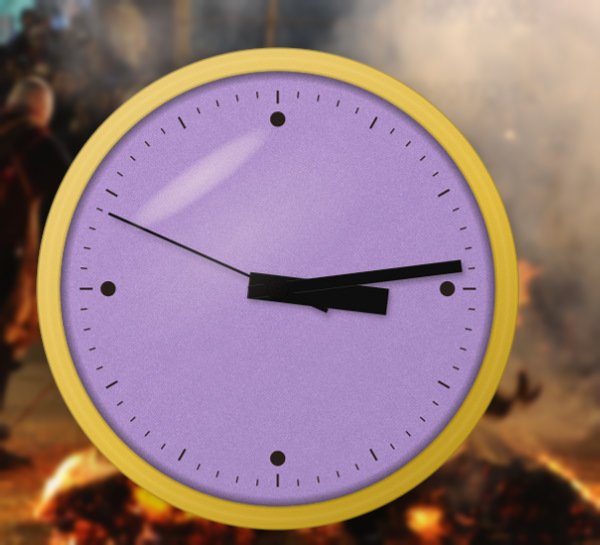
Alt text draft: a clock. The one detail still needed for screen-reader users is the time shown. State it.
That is 3:13:49
